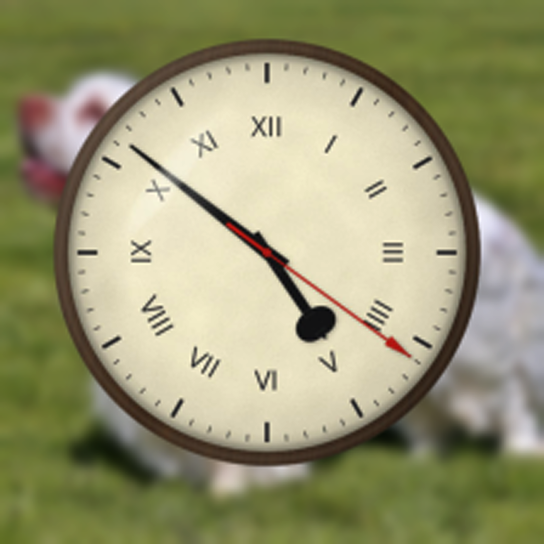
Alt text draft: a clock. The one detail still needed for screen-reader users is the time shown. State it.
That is 4:51:21
